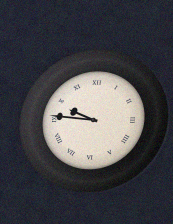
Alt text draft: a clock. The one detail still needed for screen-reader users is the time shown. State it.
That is 9:46
